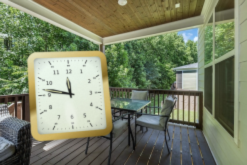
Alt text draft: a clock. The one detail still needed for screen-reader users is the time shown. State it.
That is 11:47
